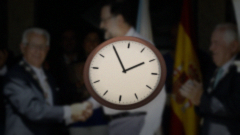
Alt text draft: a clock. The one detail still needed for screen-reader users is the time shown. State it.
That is 1:55
